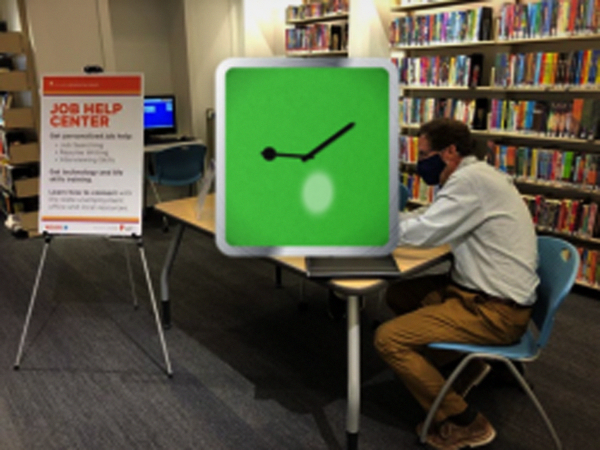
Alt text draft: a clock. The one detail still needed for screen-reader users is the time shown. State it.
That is 9:09
